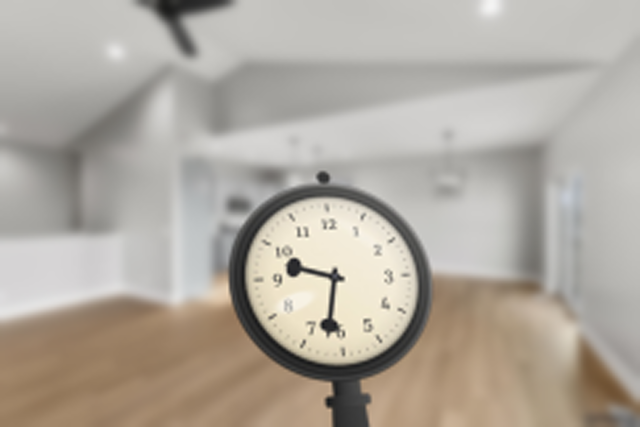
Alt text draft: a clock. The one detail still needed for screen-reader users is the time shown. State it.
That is 9:32
